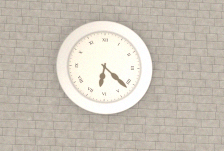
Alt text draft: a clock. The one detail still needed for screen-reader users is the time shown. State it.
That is 6:22
